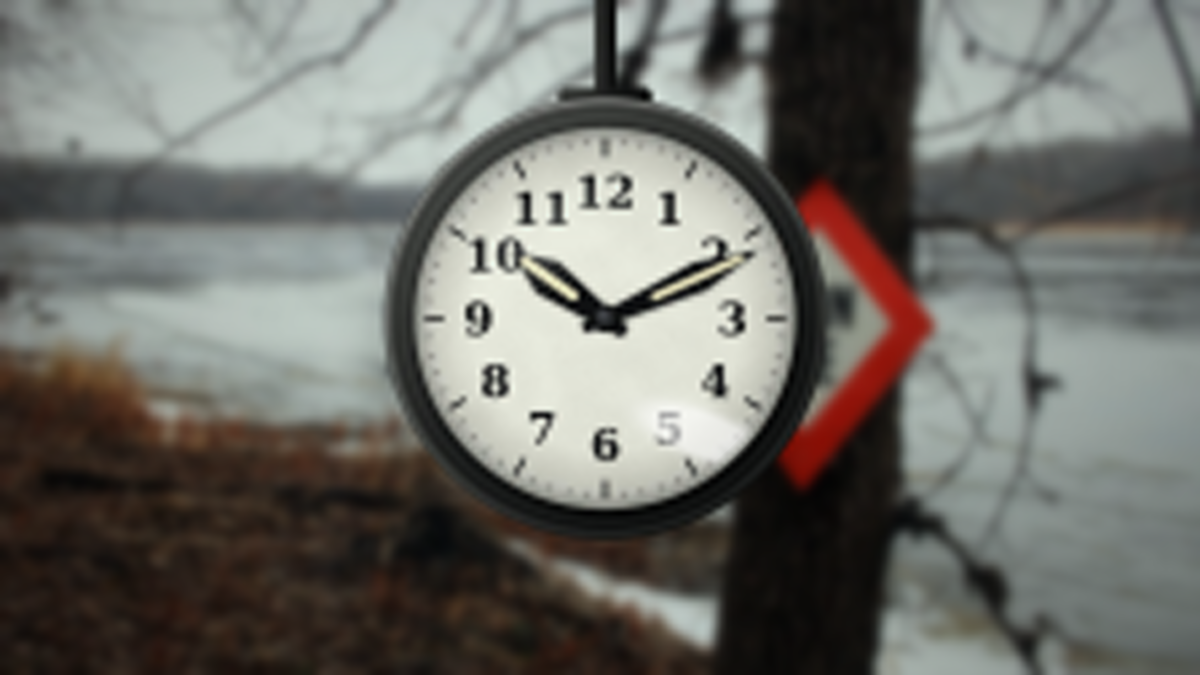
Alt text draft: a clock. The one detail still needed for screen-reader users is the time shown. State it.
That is 10:11
